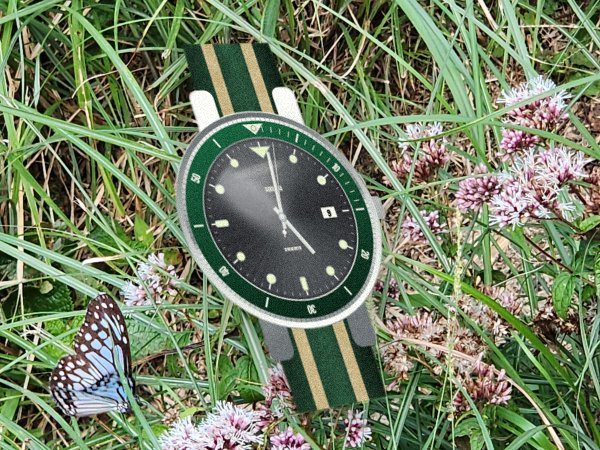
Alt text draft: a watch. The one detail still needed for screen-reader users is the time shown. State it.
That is 5:01:02
